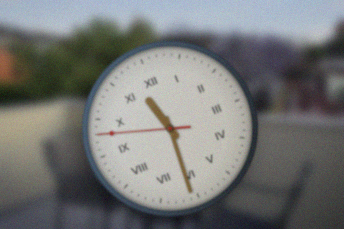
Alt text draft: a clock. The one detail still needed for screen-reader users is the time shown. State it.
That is 11:30:48
